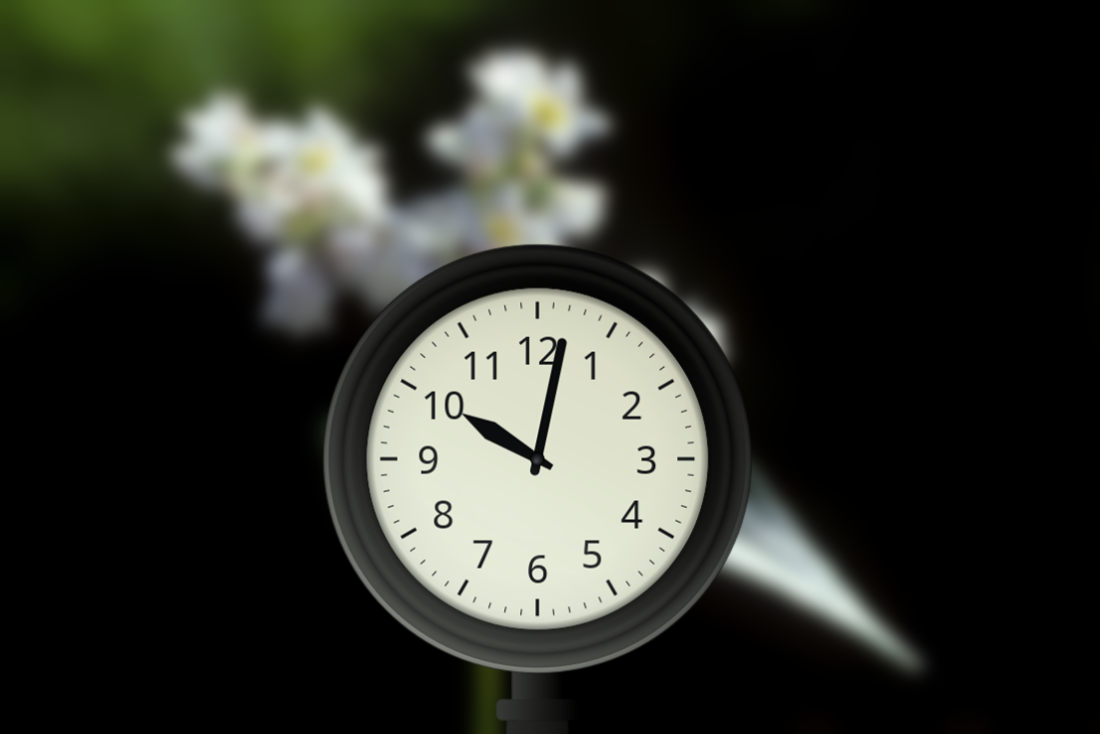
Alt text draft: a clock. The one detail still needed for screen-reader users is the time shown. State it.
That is 10:02
